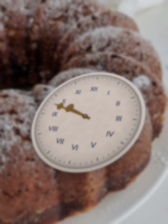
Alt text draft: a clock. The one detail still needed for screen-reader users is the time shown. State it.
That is 9:48
